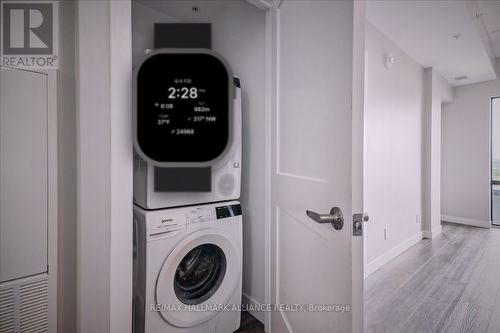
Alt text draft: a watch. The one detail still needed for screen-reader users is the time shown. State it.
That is 2:28
